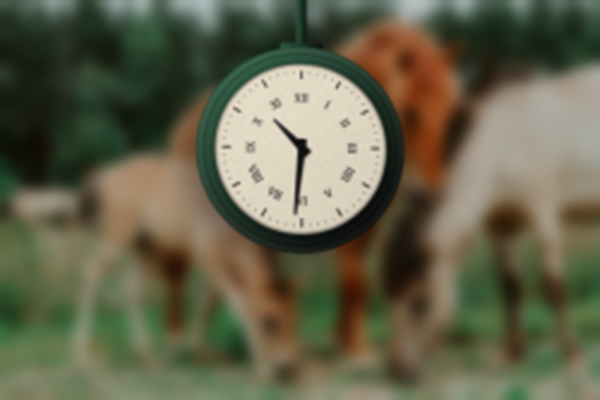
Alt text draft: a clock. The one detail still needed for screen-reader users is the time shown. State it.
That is 10:31
